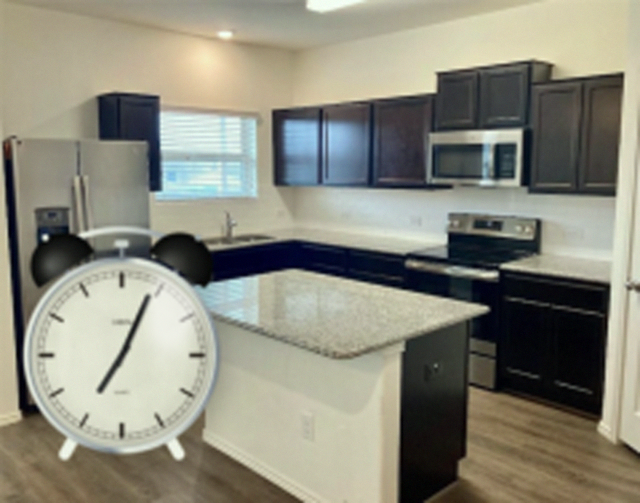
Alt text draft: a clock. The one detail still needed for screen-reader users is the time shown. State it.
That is 7:04
